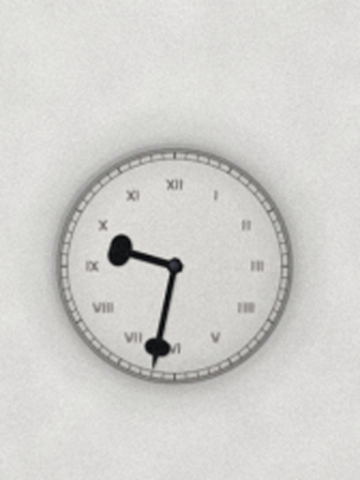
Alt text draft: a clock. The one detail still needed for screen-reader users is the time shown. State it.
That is 9:32
